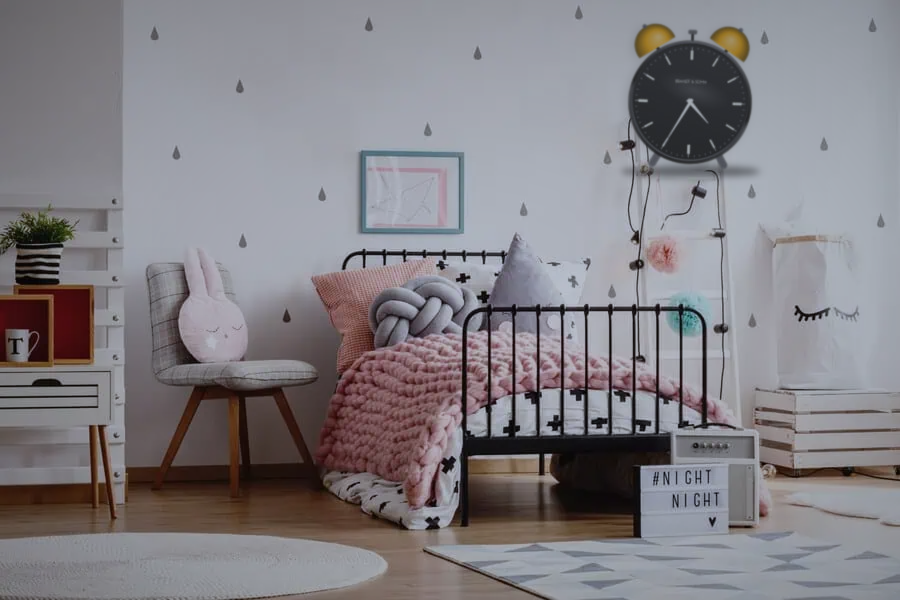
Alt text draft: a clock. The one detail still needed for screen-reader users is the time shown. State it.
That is 4:35
